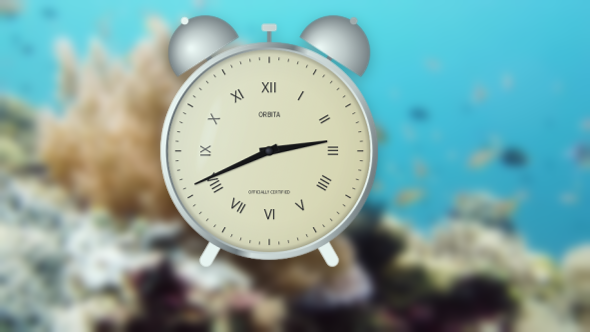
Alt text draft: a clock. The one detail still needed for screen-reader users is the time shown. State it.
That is 2:41
